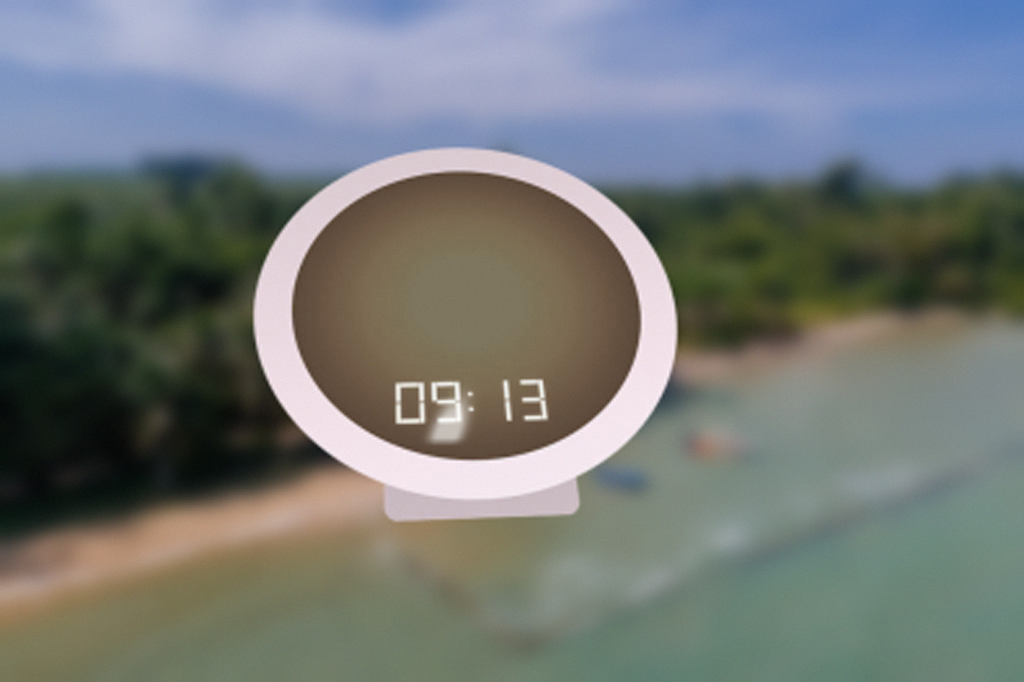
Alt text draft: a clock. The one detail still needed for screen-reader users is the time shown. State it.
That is 9:13
